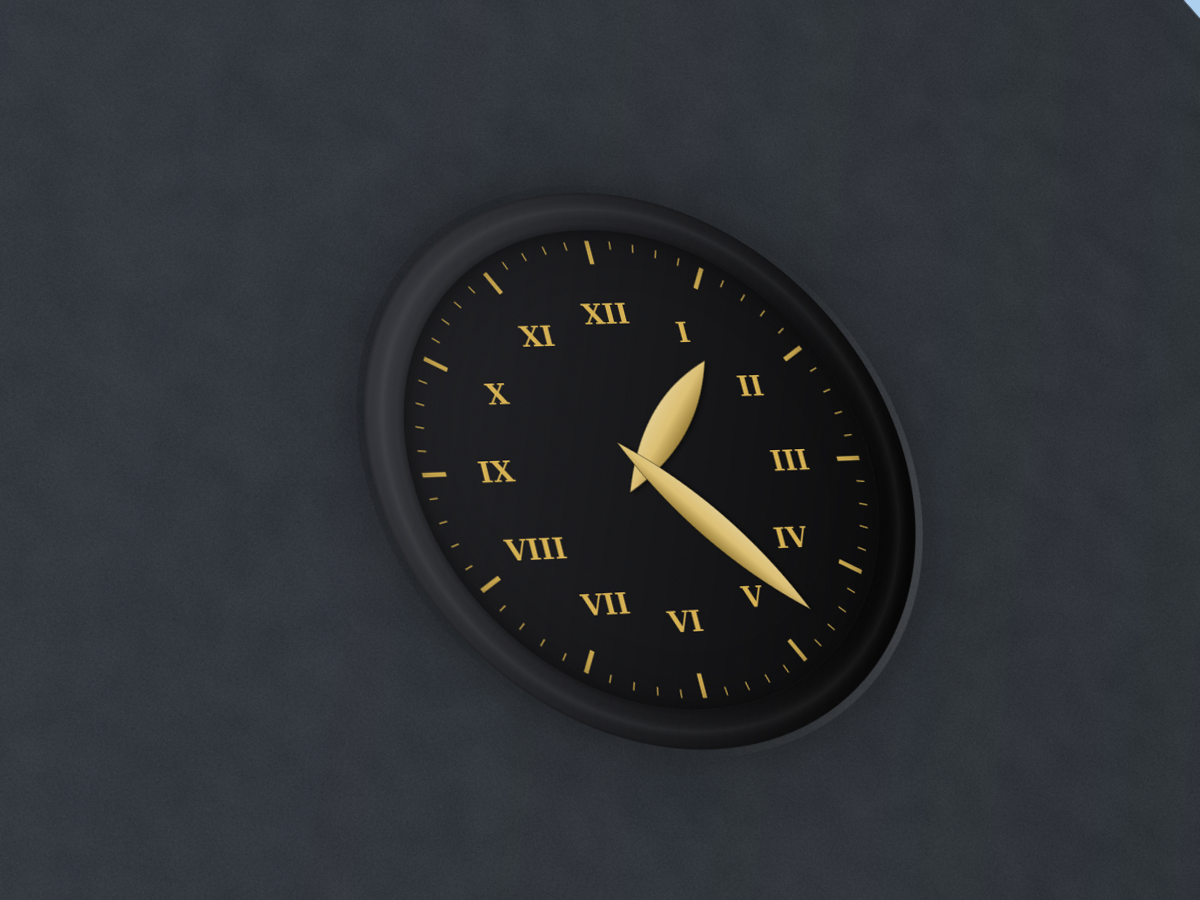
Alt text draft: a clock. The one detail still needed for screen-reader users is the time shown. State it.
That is 1:23
